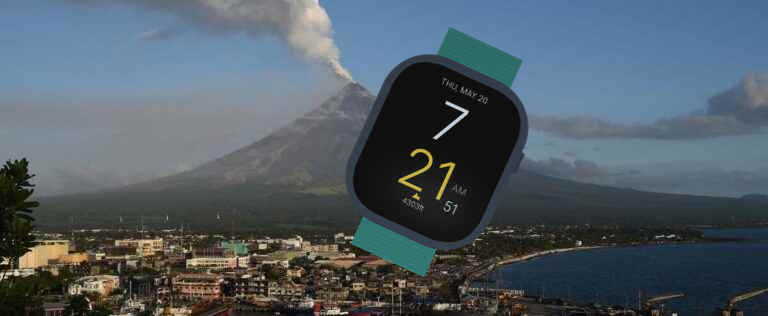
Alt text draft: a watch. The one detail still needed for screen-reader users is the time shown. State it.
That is 7:21:51
